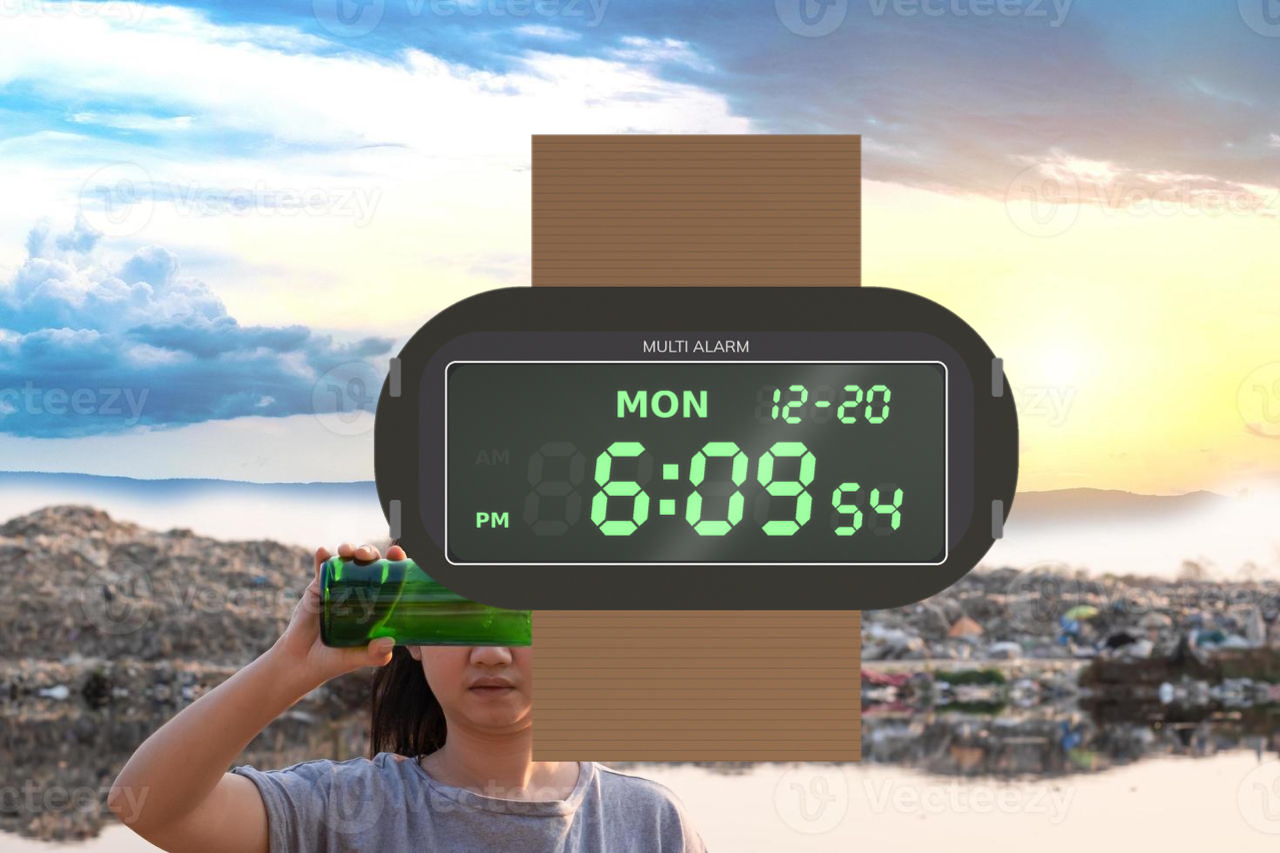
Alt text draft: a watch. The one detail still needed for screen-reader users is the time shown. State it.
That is 6:09:54
